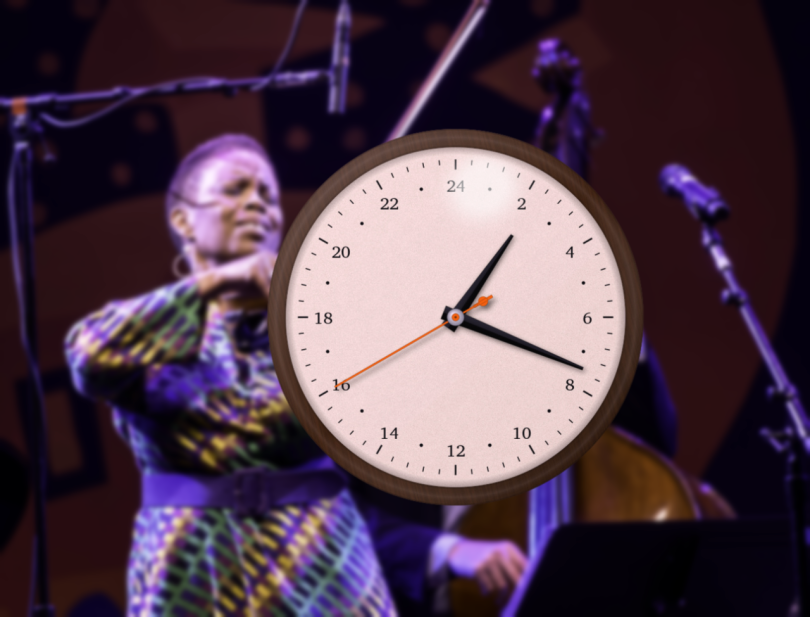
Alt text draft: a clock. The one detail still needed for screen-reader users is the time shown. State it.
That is 2:18:40
